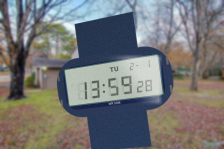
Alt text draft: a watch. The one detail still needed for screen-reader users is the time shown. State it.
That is 13:59:28
